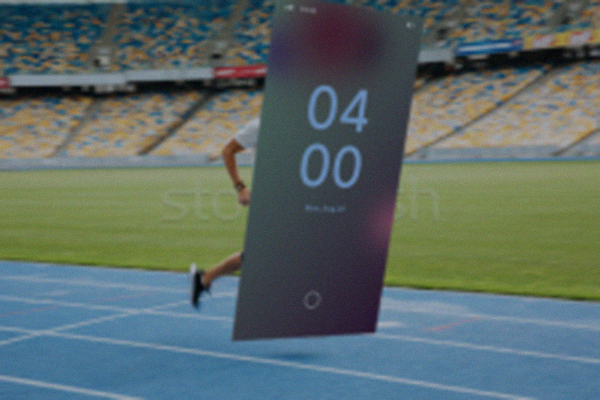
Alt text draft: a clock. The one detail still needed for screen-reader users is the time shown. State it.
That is 4:00
